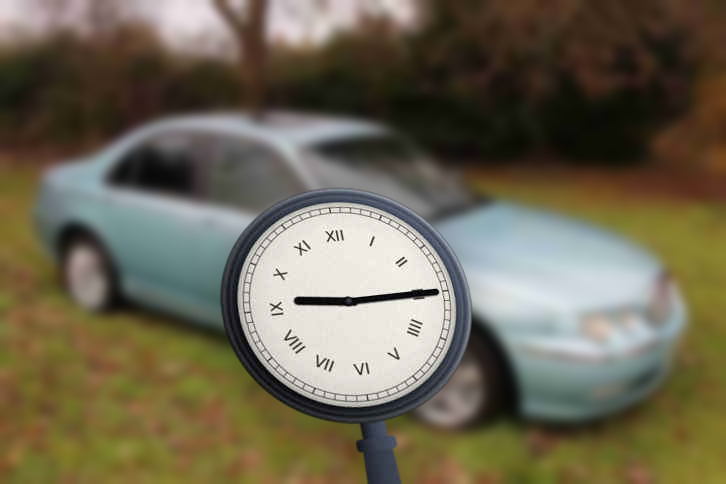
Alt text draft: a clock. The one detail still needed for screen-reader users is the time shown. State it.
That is 9:15
